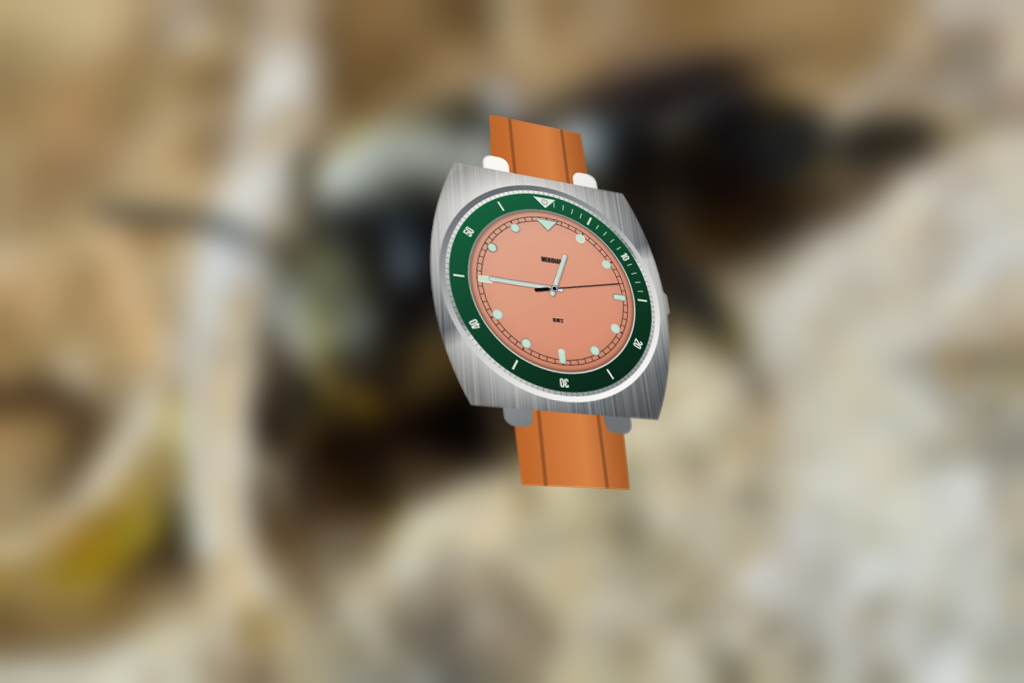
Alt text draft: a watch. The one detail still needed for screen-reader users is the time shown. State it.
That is 12:45:13
